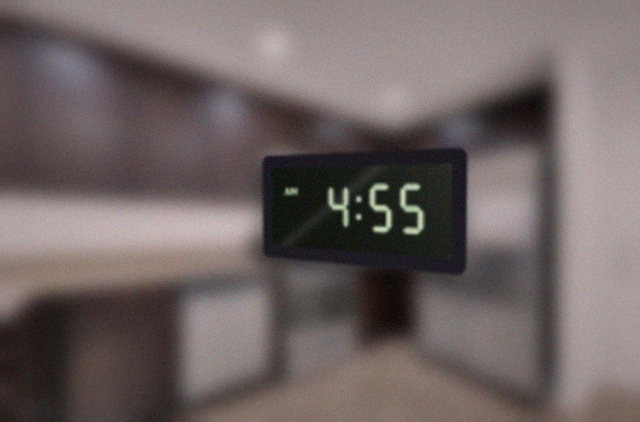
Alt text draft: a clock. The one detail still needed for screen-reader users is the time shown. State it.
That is 4:55
